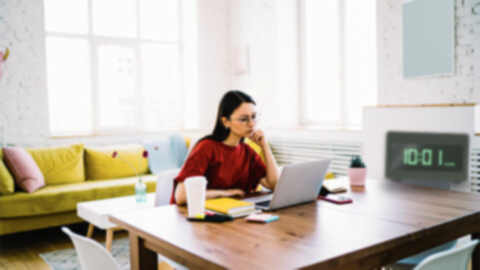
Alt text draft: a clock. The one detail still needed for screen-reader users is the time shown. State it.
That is 10:01
